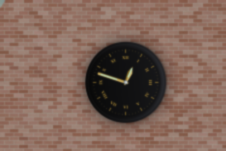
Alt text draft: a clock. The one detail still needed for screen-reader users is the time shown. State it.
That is 12:48
